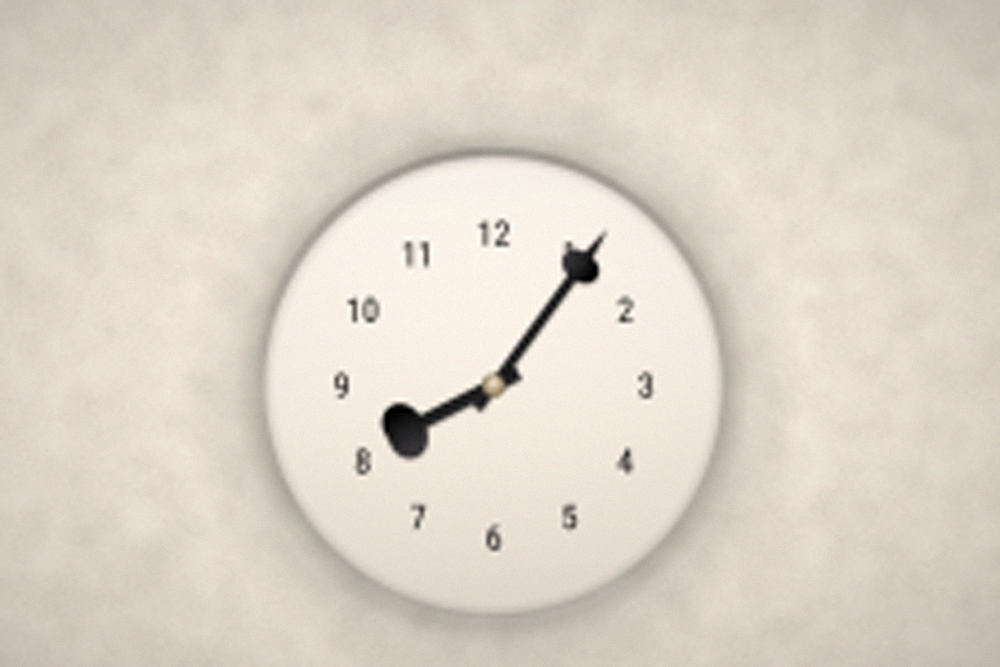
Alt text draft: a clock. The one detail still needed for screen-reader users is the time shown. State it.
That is 8:06
